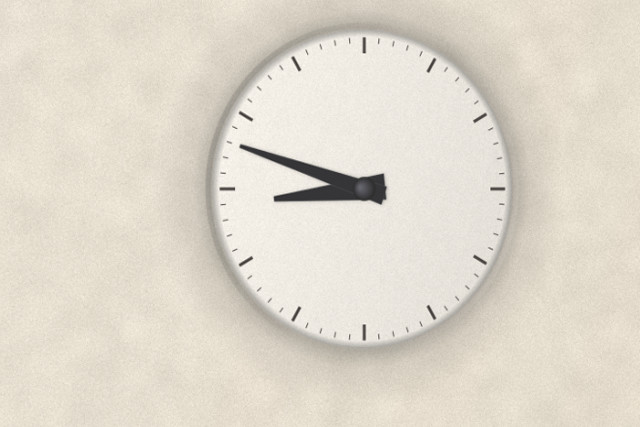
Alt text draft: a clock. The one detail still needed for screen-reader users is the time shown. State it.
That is 8:48
